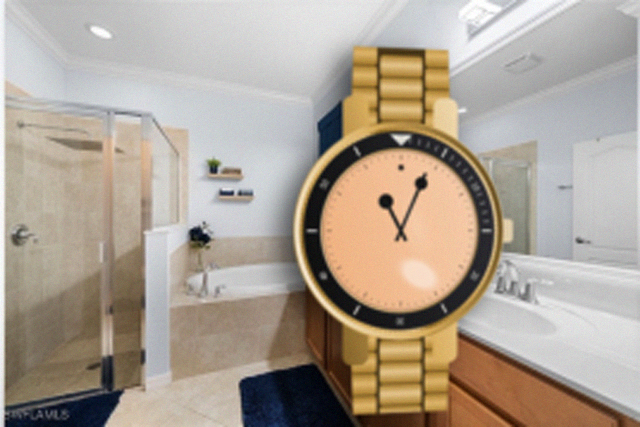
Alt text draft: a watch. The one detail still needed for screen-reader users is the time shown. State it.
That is 11:04
